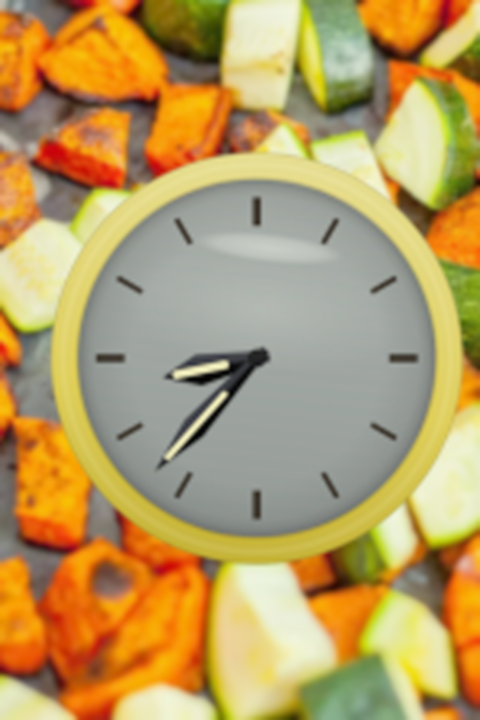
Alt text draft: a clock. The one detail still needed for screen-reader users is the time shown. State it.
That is 8:37
